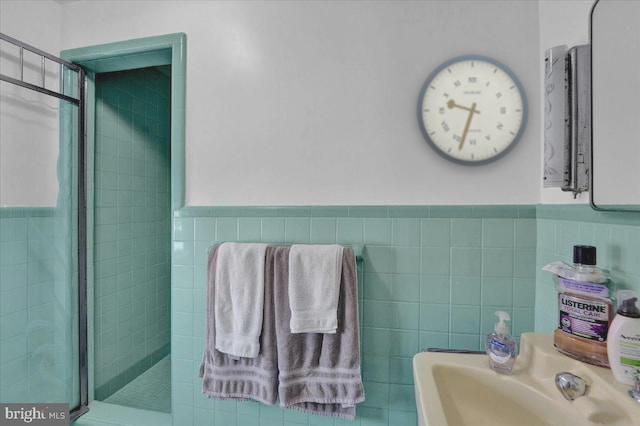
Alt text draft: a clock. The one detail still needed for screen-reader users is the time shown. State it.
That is 9:33
